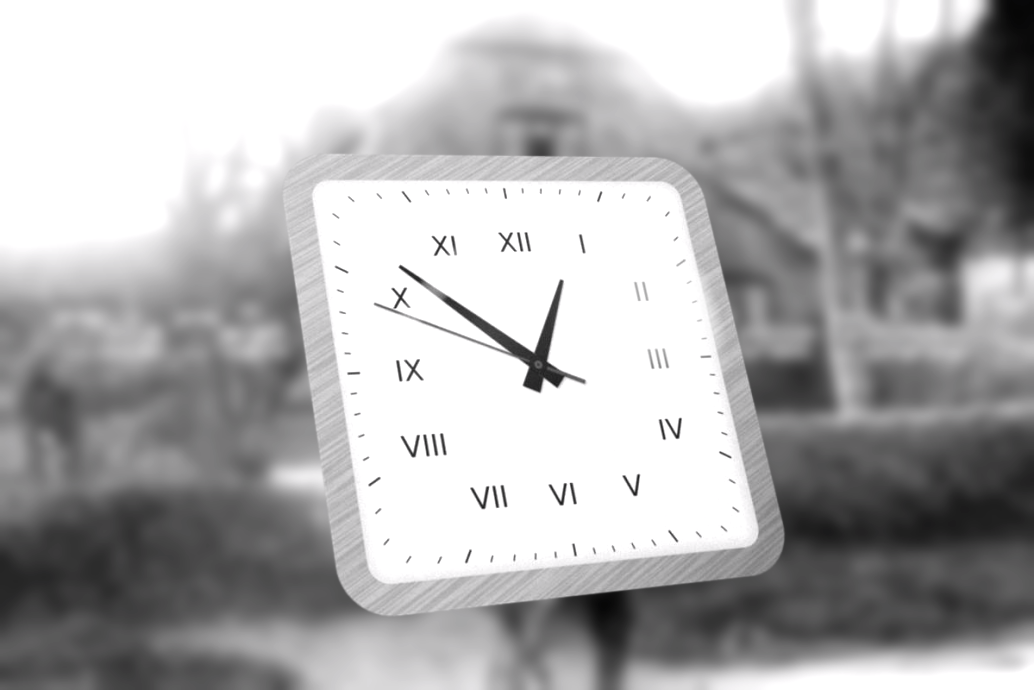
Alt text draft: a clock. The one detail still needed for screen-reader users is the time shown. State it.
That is 12:51:49
